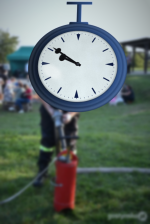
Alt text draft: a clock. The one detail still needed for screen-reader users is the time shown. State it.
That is 9:51
